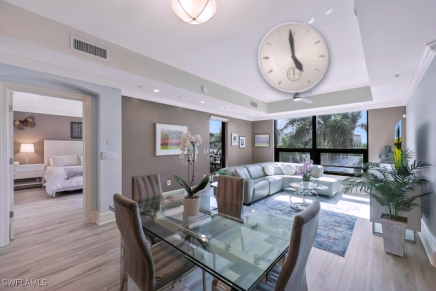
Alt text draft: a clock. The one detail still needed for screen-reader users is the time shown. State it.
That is 4:59
